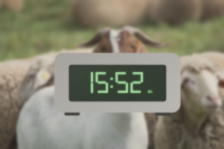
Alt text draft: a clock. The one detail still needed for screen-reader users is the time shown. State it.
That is 15:52
